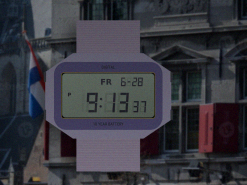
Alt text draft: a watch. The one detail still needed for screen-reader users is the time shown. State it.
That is 9:13:37
